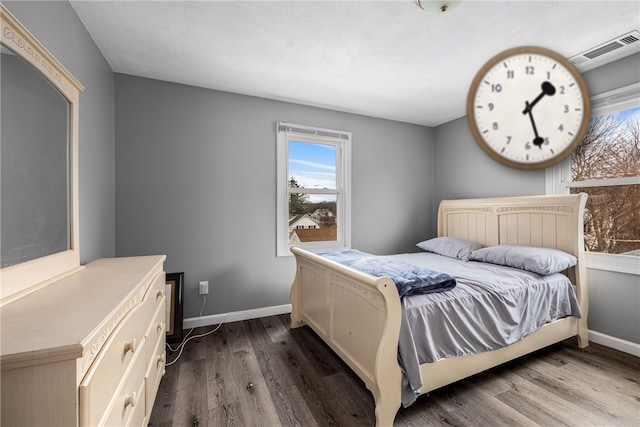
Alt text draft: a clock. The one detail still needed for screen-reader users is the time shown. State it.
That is 1:27
